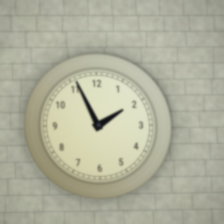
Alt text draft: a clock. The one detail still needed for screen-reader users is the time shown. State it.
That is 1:56
